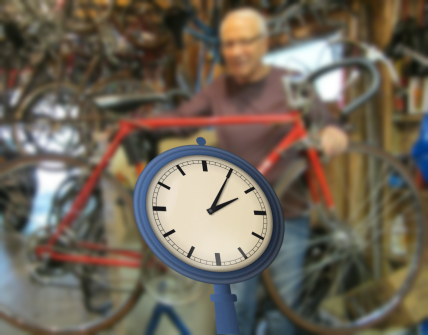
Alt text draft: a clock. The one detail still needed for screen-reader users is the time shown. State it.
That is 2:05
